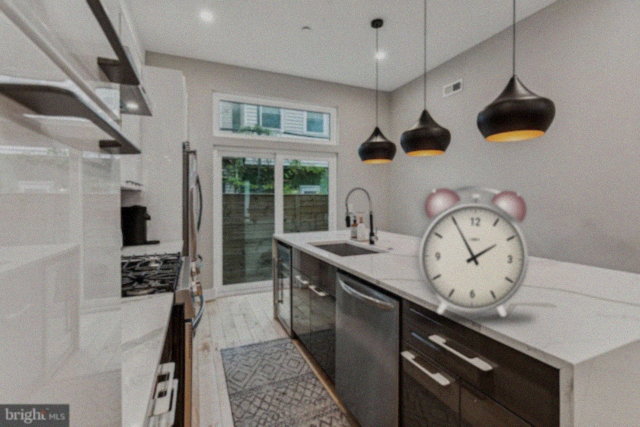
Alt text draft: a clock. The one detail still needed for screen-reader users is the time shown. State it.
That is 1:55
